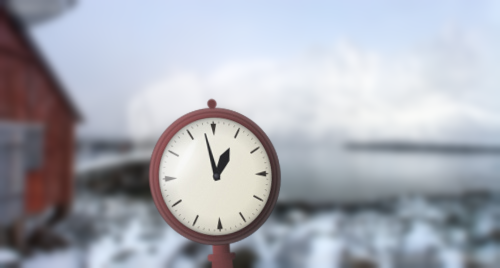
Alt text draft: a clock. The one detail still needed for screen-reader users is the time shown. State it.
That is 12:58
